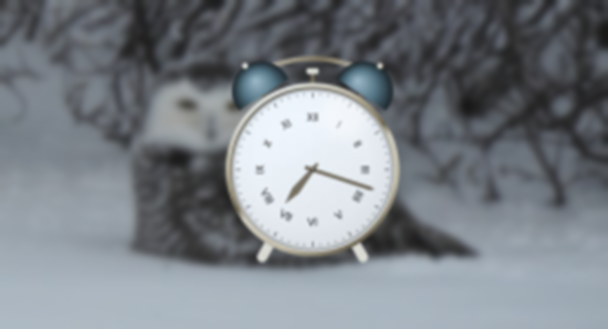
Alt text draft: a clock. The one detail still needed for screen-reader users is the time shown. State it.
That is 7:18
